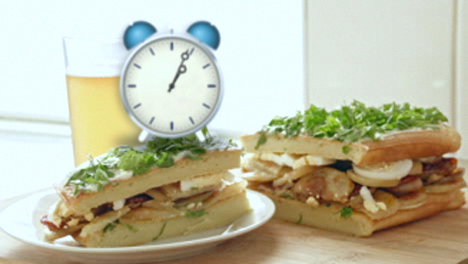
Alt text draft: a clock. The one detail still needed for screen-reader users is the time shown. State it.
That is 1:04
